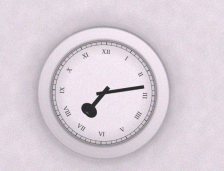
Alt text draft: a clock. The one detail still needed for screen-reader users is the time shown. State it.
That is 7:13
